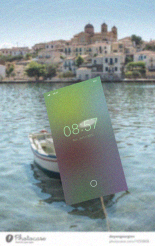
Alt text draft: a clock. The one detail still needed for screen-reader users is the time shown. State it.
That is 8:57
